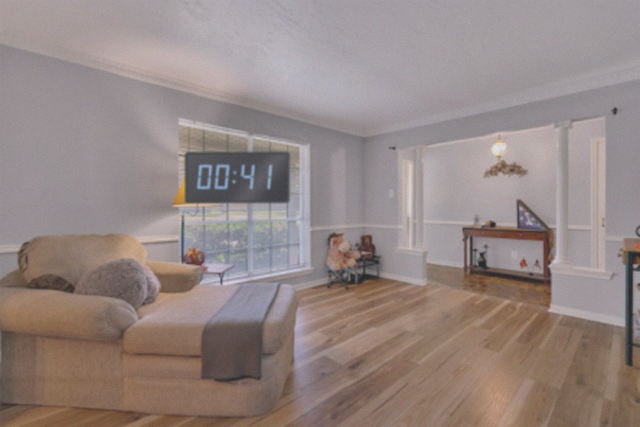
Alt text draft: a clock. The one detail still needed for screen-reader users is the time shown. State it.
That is 0:41
